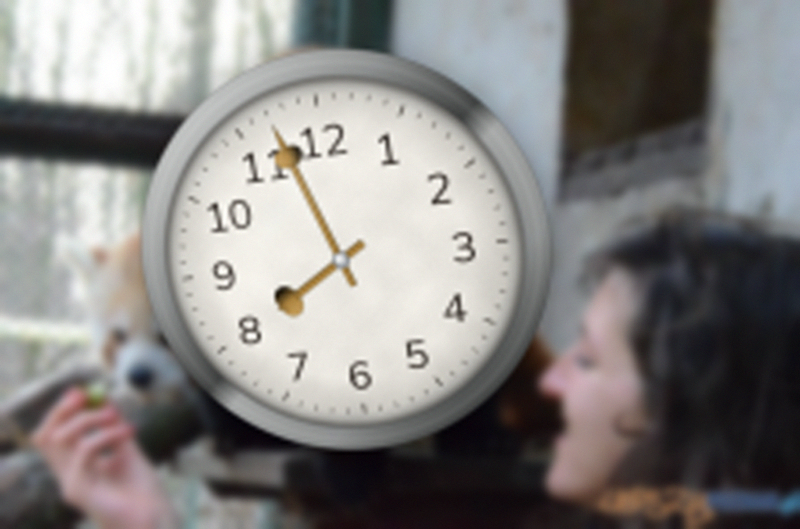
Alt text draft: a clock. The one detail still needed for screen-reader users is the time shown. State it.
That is 7:57
